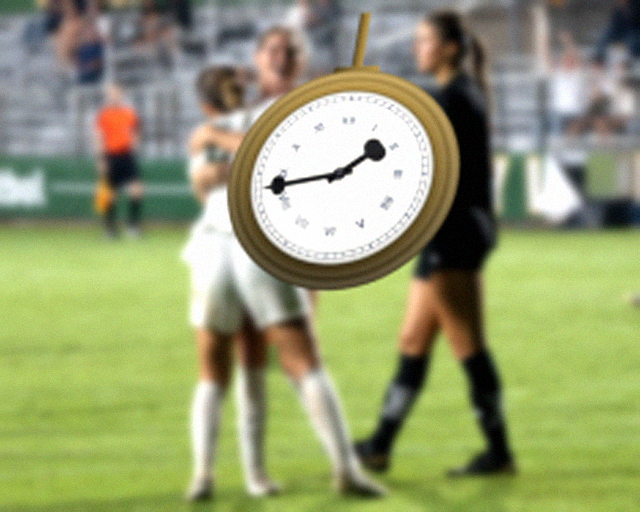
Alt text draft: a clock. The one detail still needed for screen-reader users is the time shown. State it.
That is 1:43
